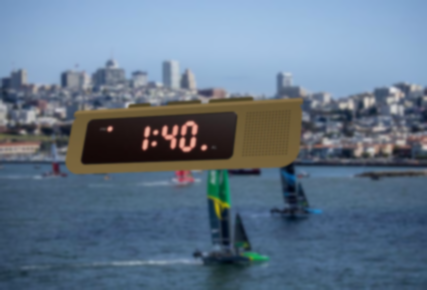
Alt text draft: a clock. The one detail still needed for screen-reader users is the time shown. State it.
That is 1:40
